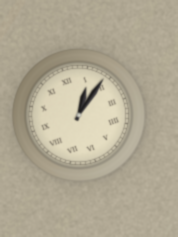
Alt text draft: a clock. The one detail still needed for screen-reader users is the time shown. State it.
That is 1:09
